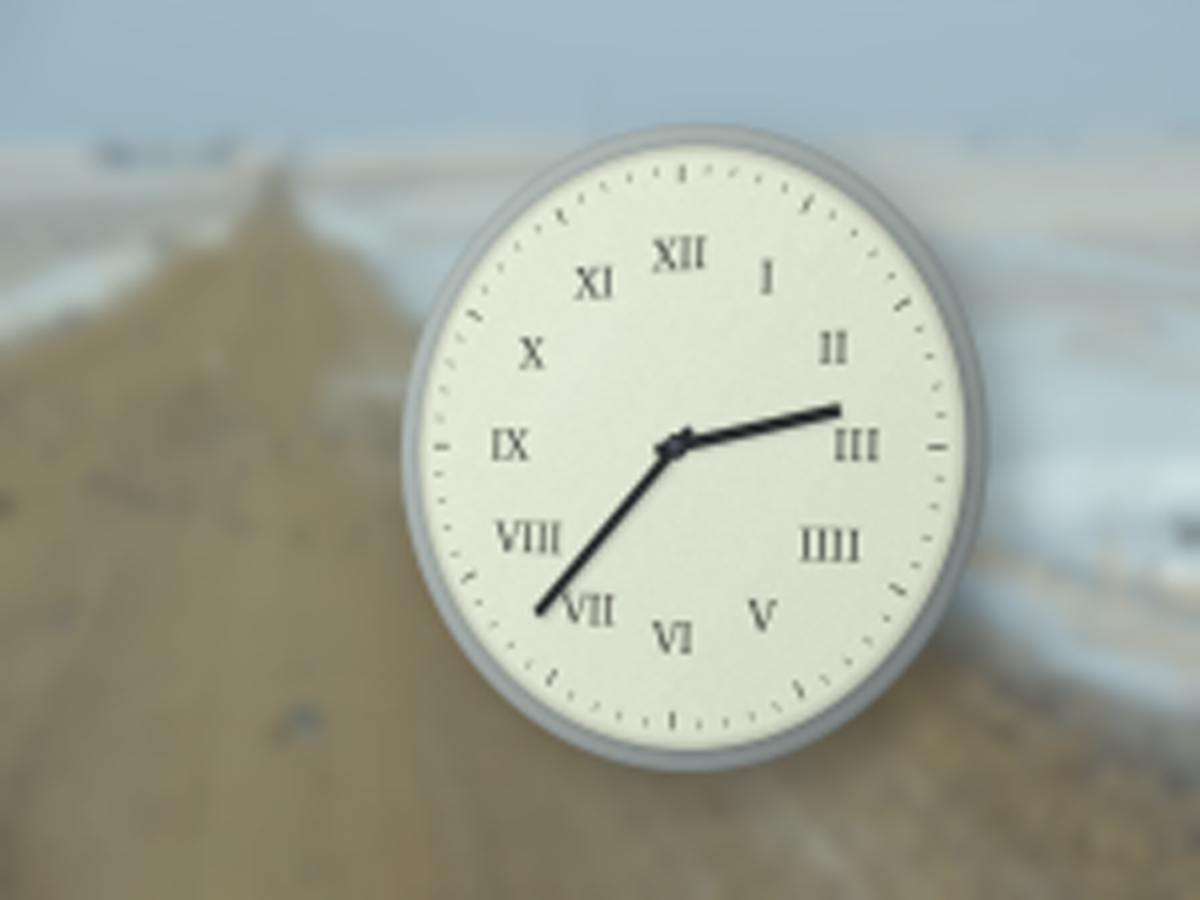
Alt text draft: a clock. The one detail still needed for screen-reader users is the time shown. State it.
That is 2:37
